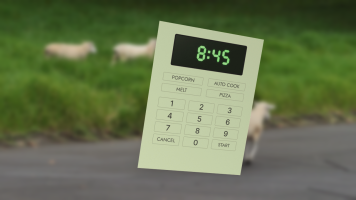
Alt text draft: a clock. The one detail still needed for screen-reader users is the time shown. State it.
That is 8:45
